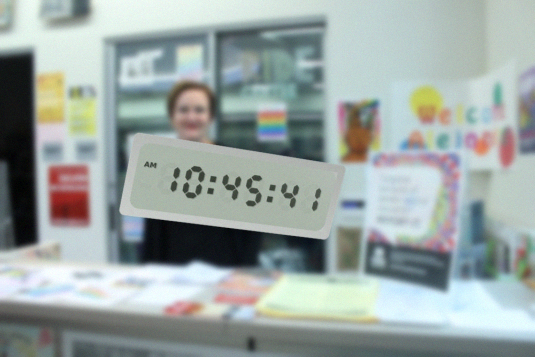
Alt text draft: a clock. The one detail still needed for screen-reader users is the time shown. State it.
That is 10:45:41
